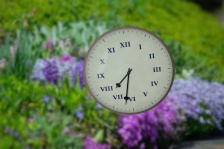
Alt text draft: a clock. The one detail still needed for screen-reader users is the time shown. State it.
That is 7:32
